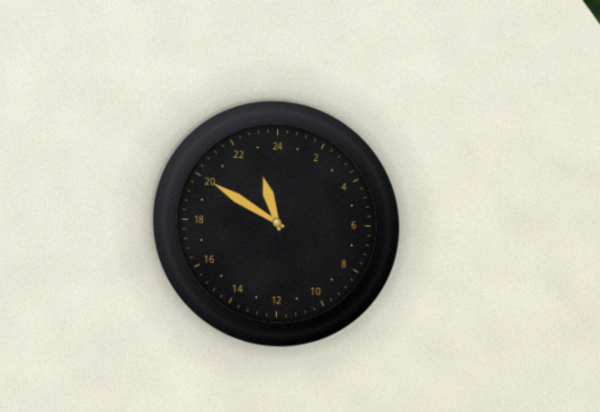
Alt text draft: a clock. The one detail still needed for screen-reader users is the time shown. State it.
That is 22:50
